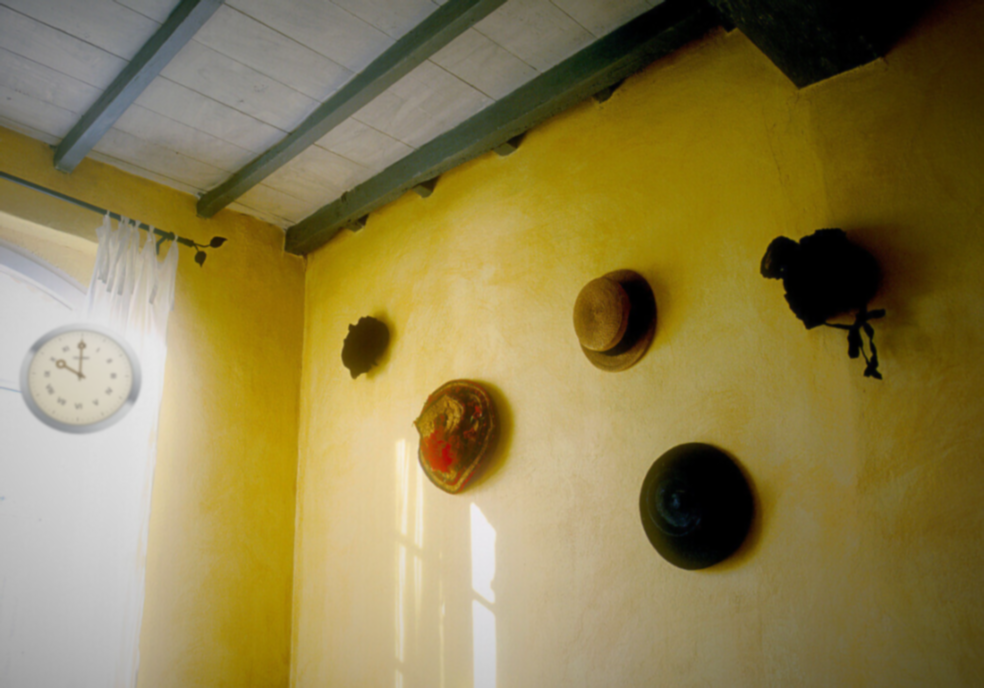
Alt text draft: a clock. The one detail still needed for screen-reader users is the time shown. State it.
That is 10:00
